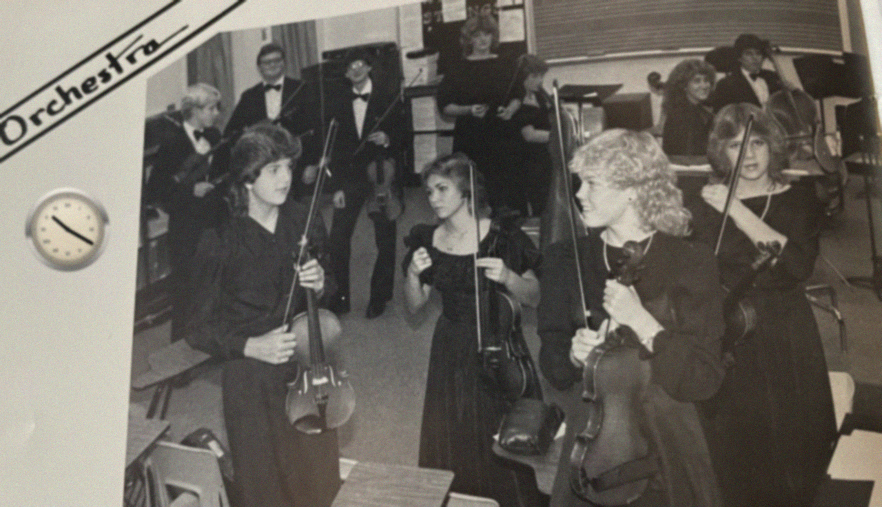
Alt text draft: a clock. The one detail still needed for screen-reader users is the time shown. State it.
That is 10:20
